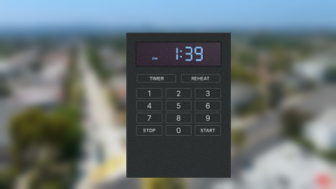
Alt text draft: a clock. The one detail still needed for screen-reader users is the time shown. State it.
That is 1:39
